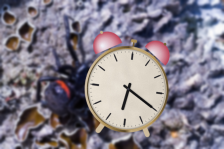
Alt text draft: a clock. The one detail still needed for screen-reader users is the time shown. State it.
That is 6:20
